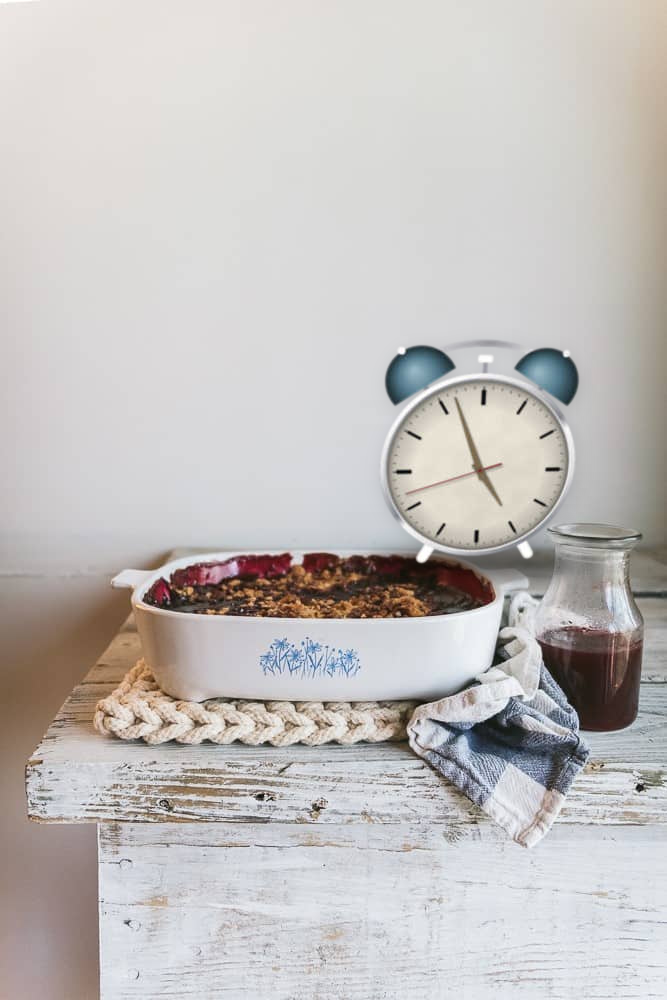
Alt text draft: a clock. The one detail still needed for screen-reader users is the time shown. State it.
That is 4:56:42
